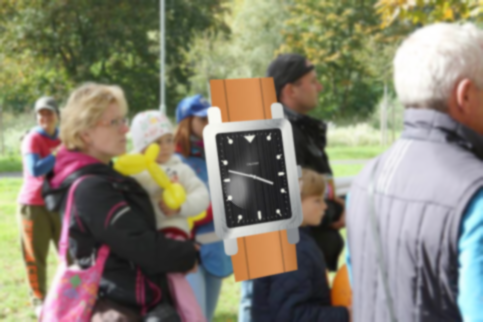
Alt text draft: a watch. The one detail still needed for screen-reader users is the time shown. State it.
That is 3:48
